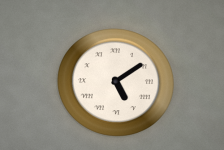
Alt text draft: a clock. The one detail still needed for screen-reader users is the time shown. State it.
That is 5:09
